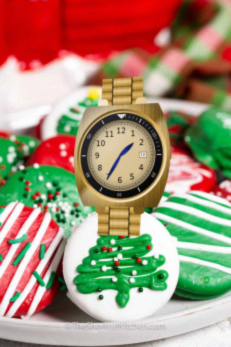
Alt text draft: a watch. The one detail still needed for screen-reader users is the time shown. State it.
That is 1:35
